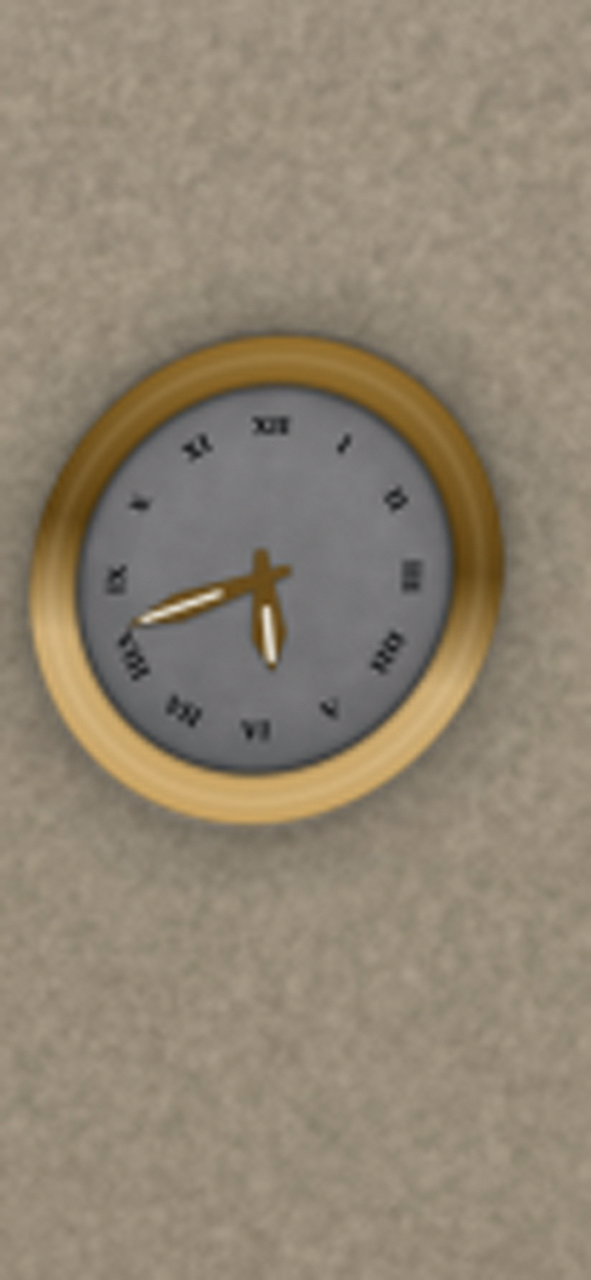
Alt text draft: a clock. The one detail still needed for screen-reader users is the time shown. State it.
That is 5:42
